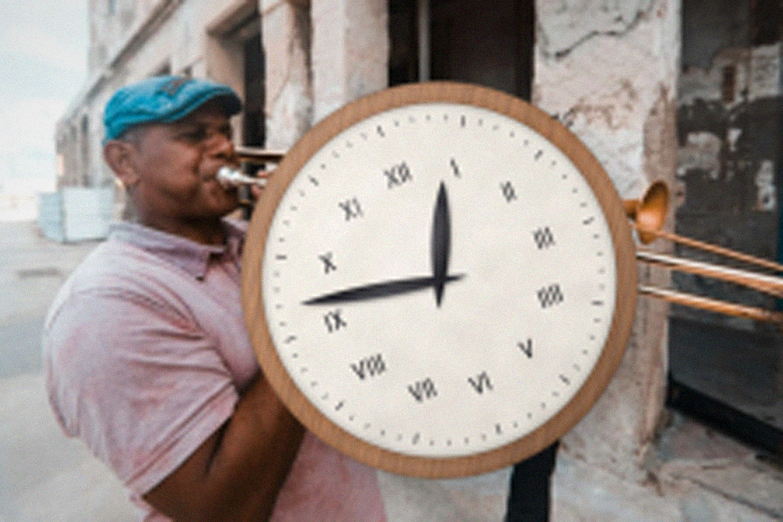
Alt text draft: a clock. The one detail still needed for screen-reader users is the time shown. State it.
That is 12:47
